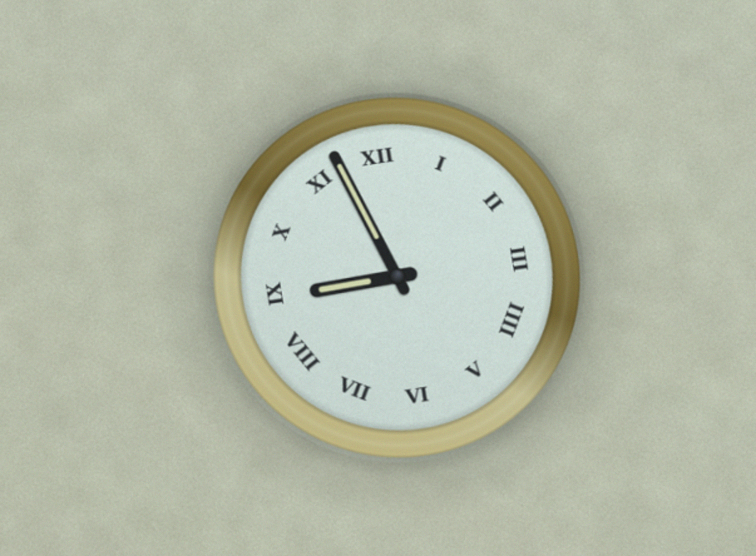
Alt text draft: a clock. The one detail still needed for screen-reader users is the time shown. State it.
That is 8:57
